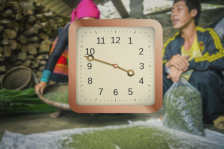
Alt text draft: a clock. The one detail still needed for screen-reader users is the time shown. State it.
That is 3:48
